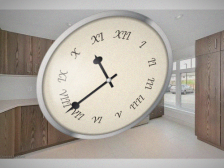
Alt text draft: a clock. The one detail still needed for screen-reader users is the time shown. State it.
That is 10:37
